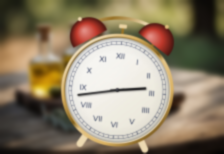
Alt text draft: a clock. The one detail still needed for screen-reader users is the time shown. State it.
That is 2:43
